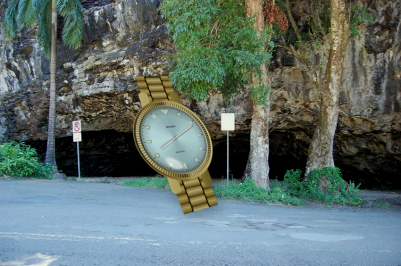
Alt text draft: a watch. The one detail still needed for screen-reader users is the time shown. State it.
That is 8:11
